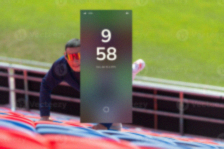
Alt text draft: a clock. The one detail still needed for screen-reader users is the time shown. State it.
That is 9:58
